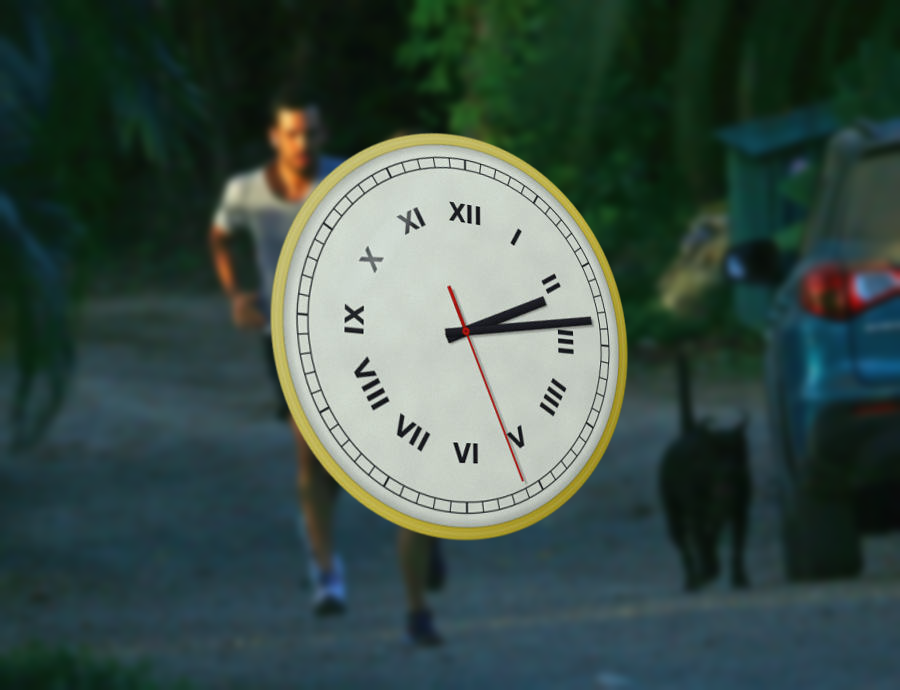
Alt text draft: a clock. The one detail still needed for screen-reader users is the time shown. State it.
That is 2:13:26
